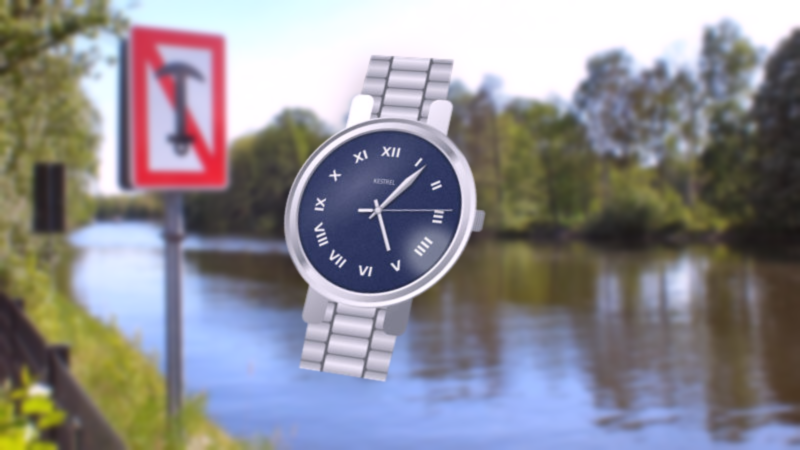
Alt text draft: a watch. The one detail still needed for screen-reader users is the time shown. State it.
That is 5:06:14
